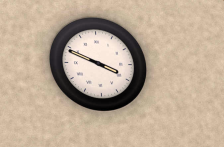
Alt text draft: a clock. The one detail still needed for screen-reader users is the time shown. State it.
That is 3:49
